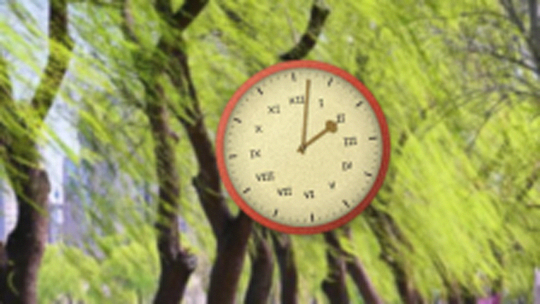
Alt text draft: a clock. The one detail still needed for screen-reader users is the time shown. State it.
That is 2:02
